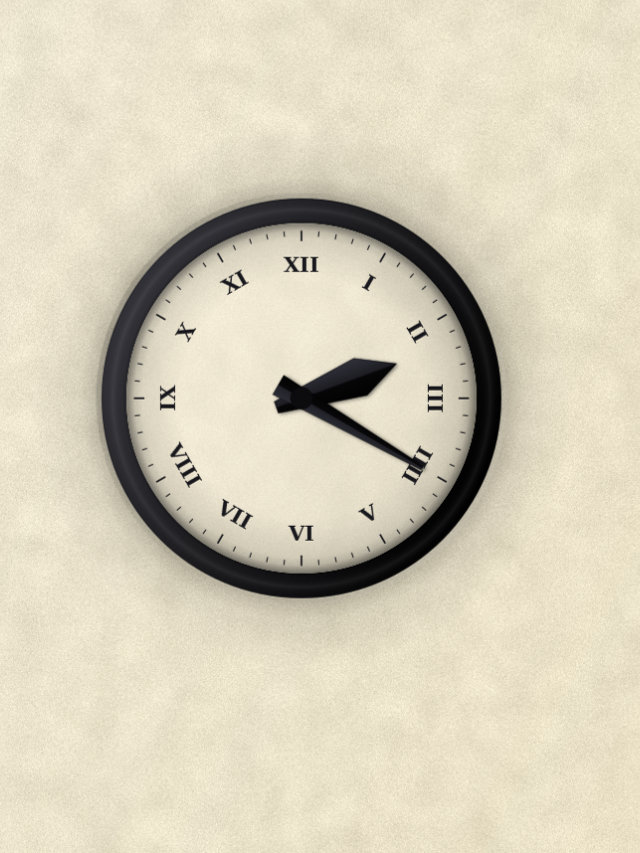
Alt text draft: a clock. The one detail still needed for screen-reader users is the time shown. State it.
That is 2:20
